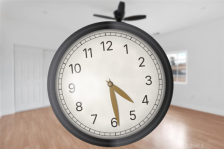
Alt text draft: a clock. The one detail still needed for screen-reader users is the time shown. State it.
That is 4:29
